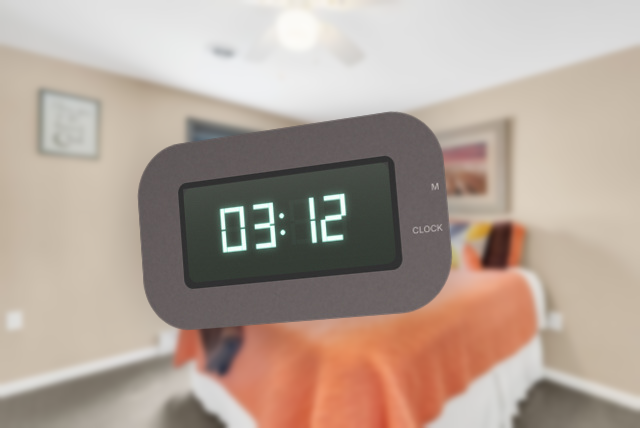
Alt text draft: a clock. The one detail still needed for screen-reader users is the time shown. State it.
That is 3:12
